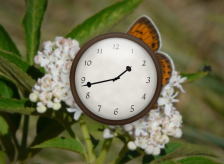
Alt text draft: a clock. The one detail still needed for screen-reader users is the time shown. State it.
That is 1:43
